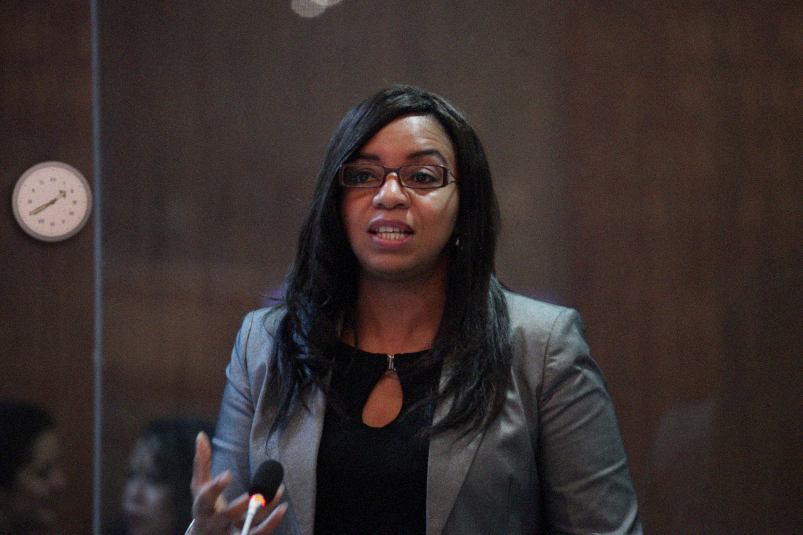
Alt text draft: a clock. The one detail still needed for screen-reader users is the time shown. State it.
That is 1:40
